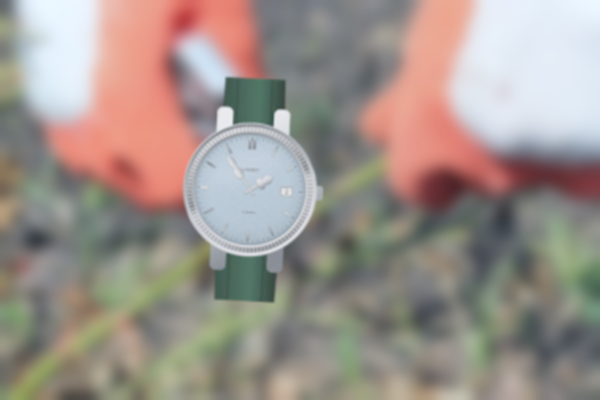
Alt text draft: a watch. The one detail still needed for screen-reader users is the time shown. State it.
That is 1:54
